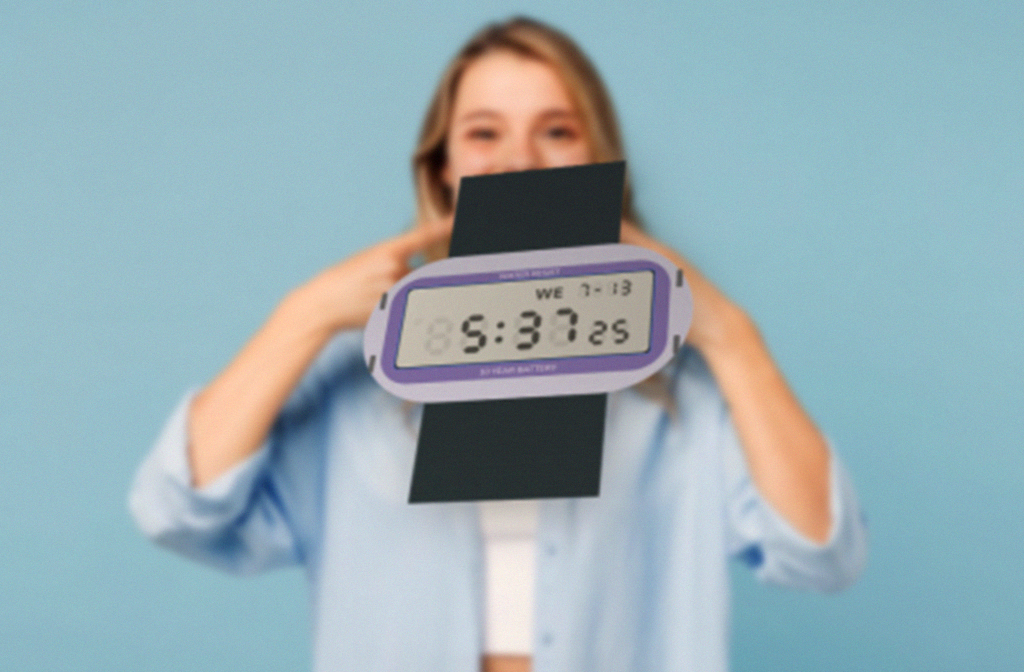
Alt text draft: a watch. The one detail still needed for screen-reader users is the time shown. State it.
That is 5:37:25
